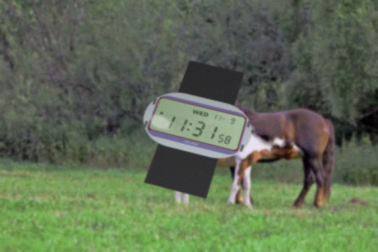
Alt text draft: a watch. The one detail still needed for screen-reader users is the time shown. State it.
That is 11:31
